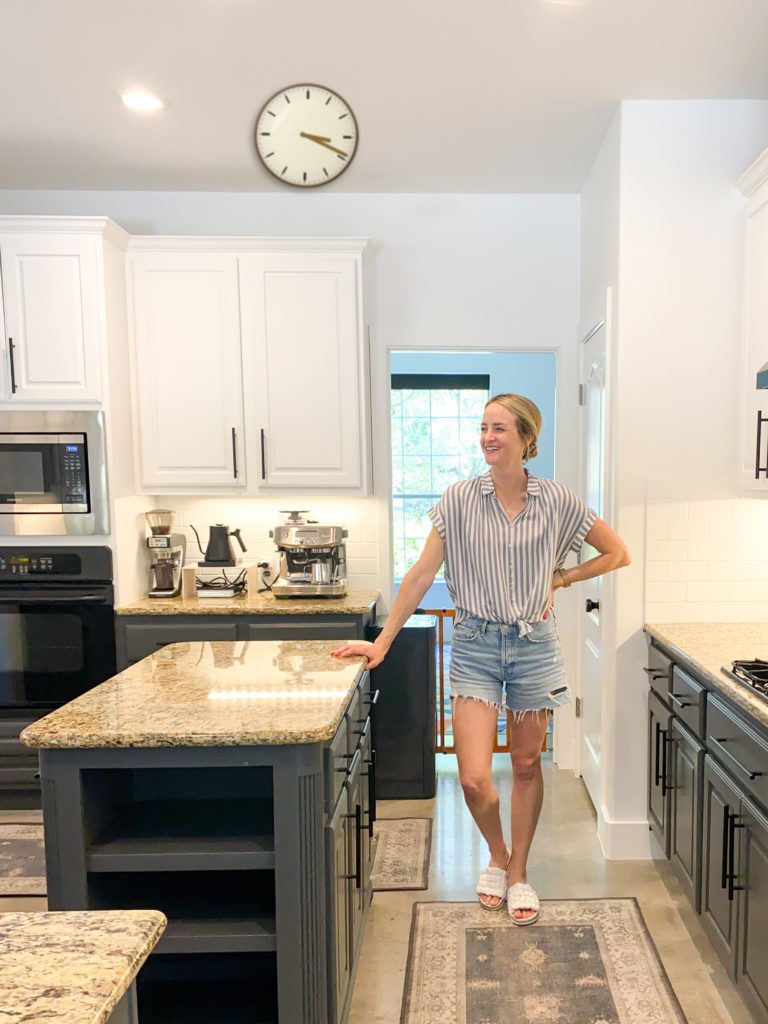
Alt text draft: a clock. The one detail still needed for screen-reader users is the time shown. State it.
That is 3:19
